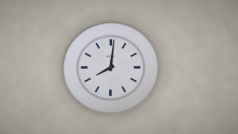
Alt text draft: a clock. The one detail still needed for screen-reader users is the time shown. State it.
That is 8:01
